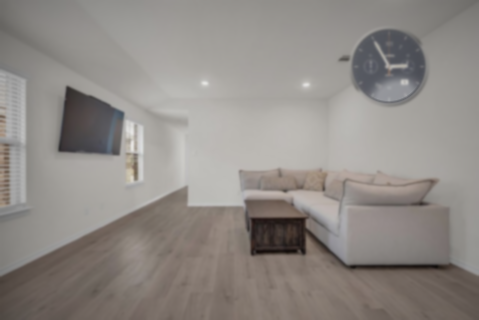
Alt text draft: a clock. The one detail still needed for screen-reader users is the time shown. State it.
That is 2:55
